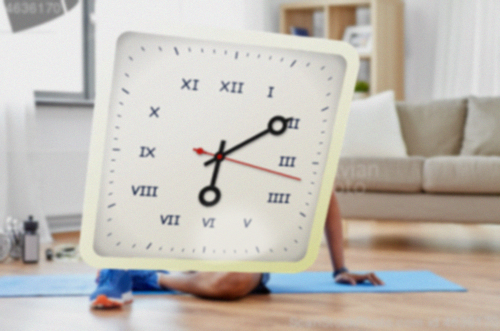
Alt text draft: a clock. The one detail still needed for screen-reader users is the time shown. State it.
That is 6:09:17
